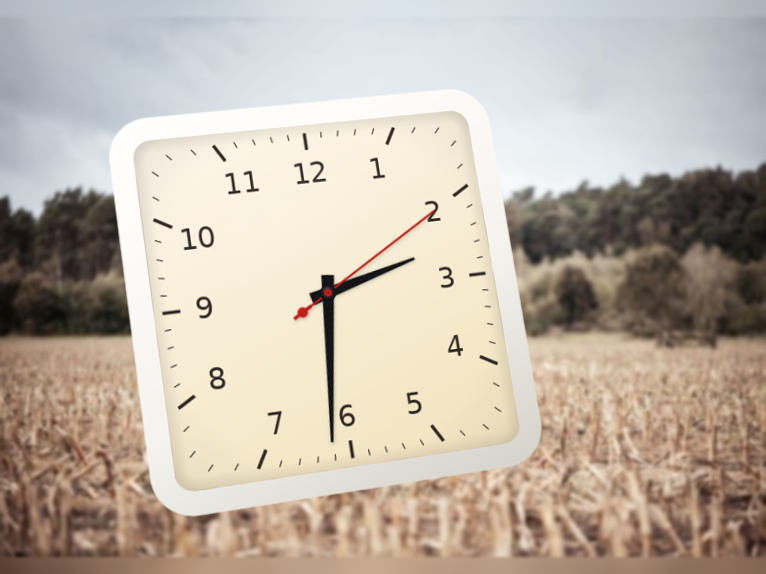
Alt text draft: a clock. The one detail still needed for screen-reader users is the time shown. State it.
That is 2:31:10
